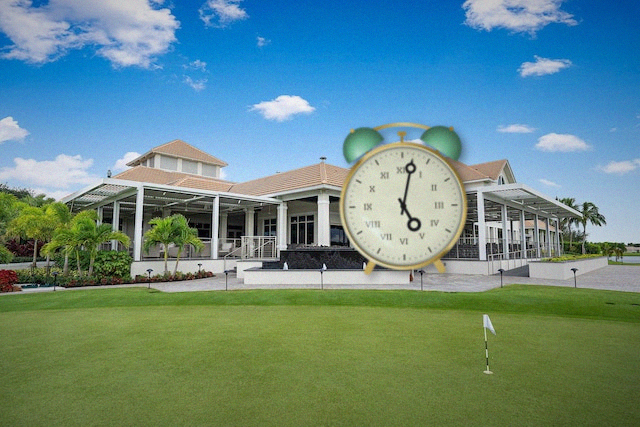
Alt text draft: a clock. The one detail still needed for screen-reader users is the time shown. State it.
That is 5:02
